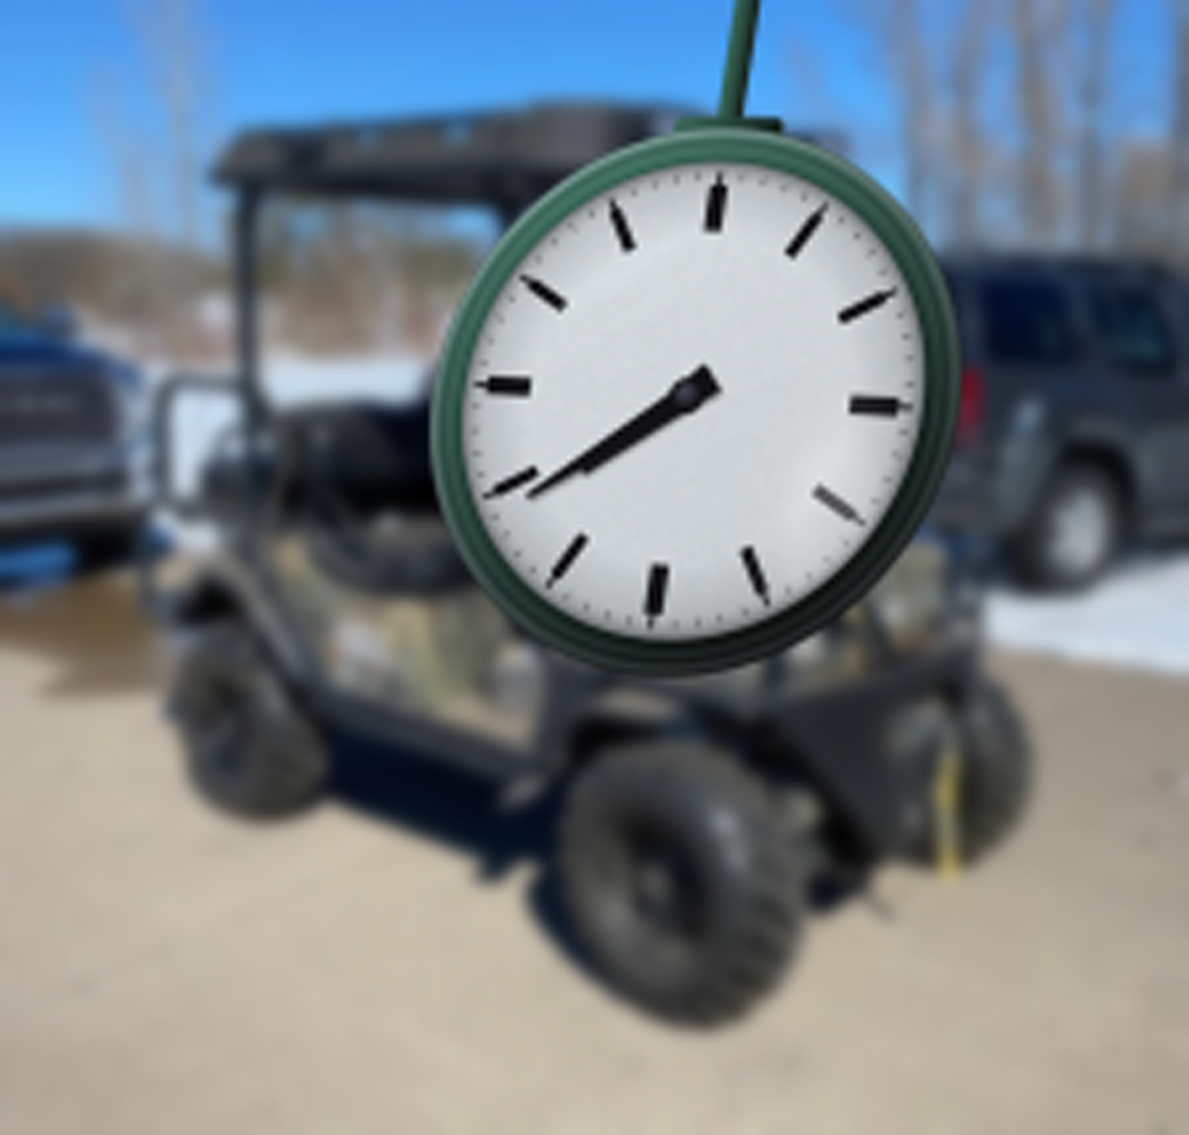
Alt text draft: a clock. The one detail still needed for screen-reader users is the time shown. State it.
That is 7:39
